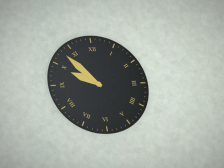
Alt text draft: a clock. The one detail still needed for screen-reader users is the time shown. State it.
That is 9:53
